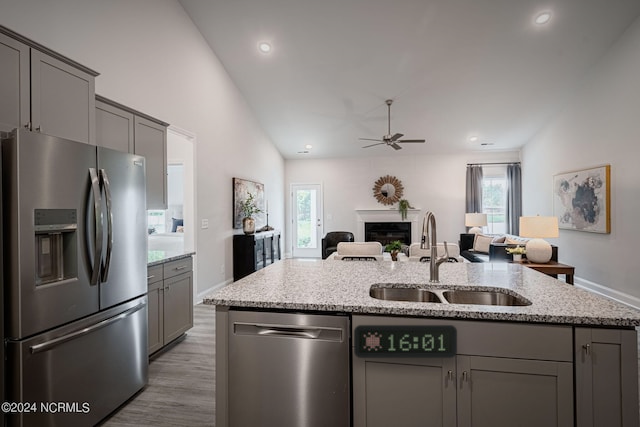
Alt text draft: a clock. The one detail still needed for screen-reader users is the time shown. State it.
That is 16:01
